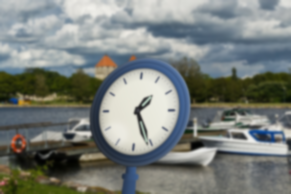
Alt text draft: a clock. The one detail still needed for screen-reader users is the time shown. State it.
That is 1:26
